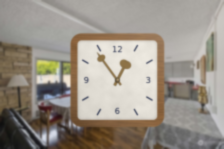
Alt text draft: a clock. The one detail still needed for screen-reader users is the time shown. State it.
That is 12:54
